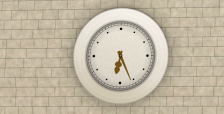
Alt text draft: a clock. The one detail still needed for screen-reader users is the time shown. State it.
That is 6:26
